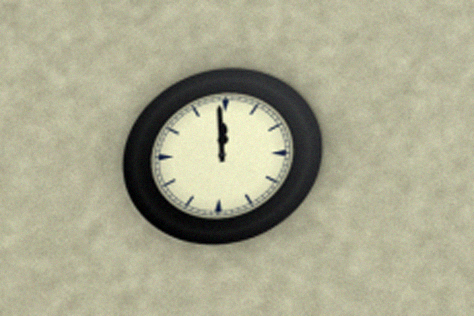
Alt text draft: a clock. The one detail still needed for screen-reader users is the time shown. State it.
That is 11:59
